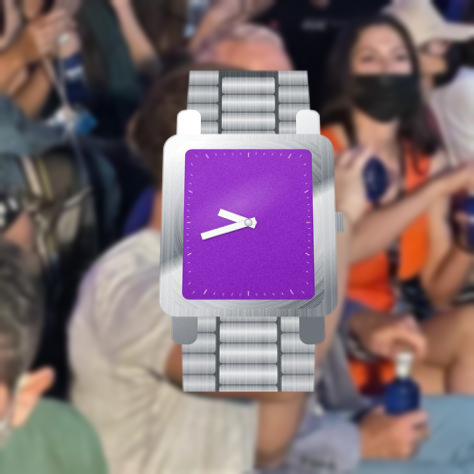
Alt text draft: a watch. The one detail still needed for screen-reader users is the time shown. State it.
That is 9:42
